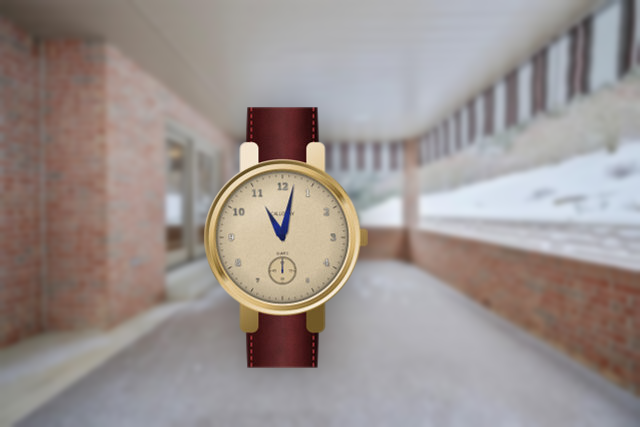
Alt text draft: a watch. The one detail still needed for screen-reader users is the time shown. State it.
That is 11:02
